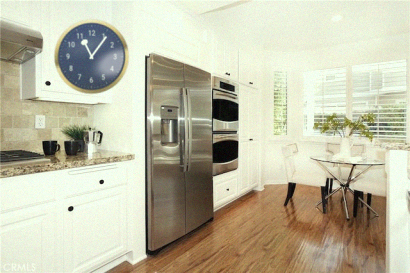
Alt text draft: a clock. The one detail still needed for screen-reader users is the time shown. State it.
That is 11:06
